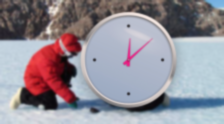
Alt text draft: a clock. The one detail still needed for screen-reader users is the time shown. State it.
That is 12:08
